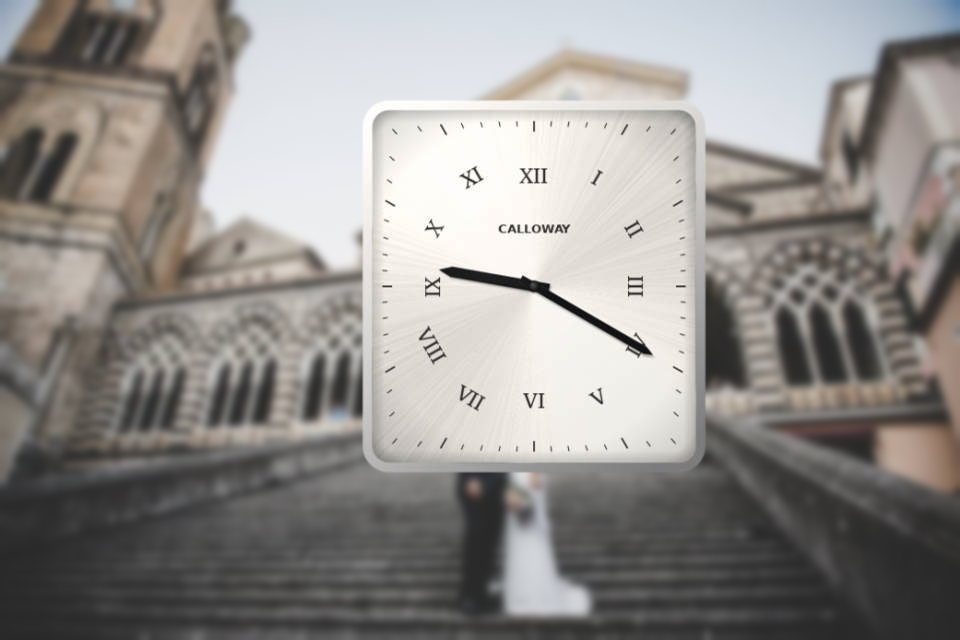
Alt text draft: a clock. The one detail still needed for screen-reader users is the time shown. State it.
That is 9:20
